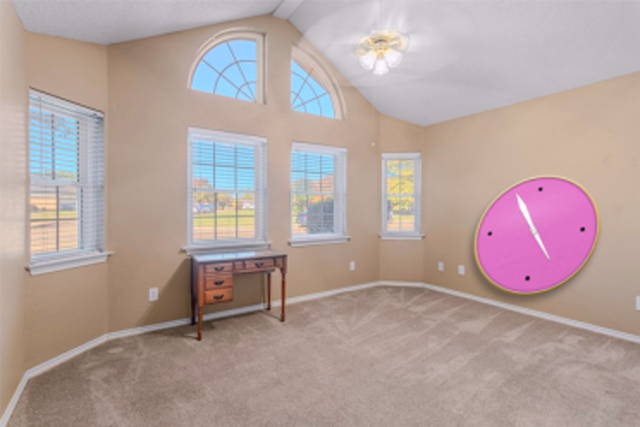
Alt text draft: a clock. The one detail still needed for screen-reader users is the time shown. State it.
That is 4:55
